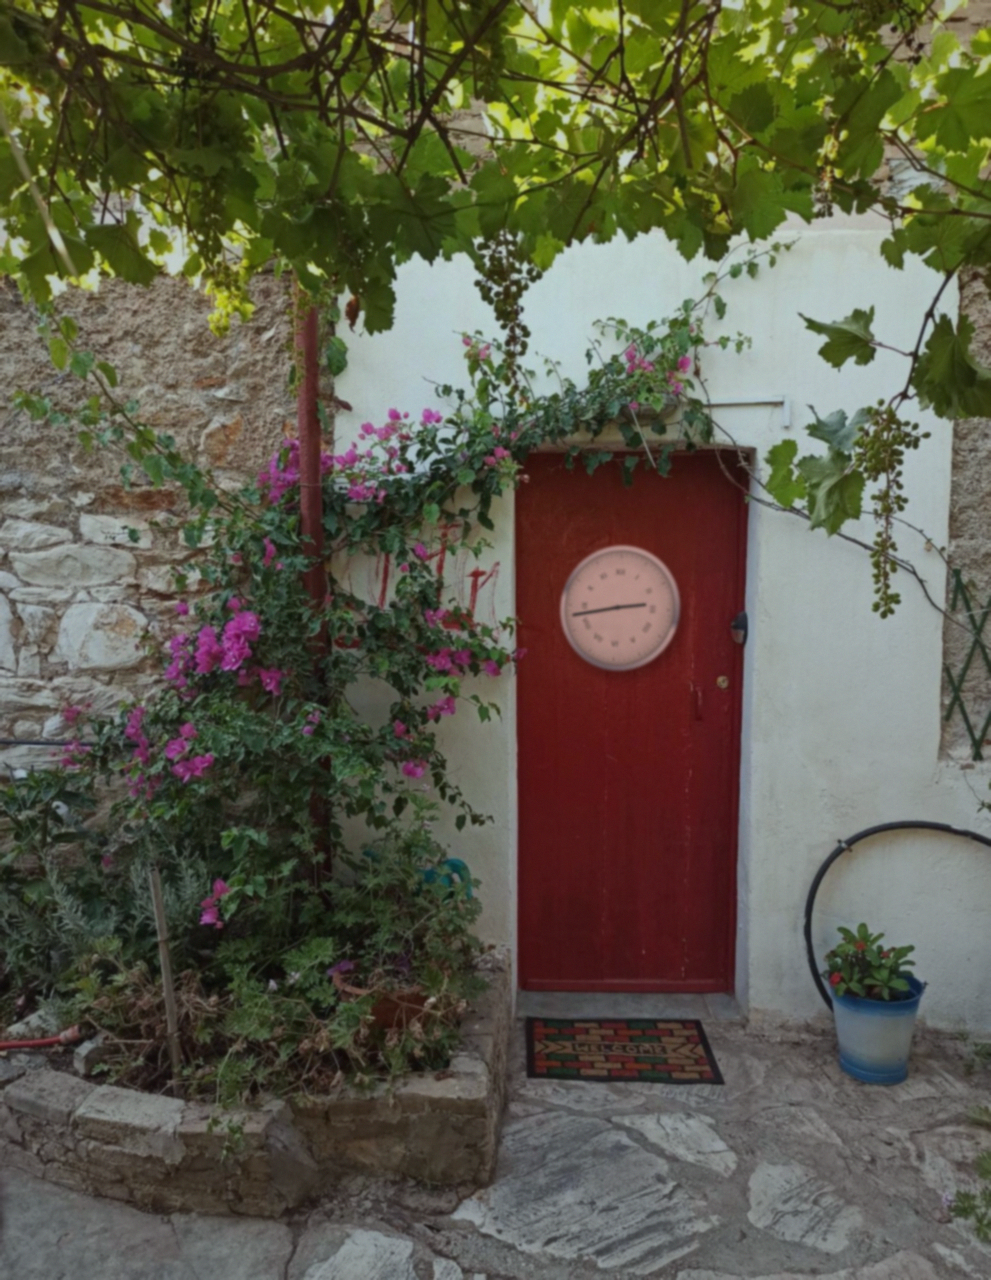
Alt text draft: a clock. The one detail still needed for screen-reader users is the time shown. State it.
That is 2:43
